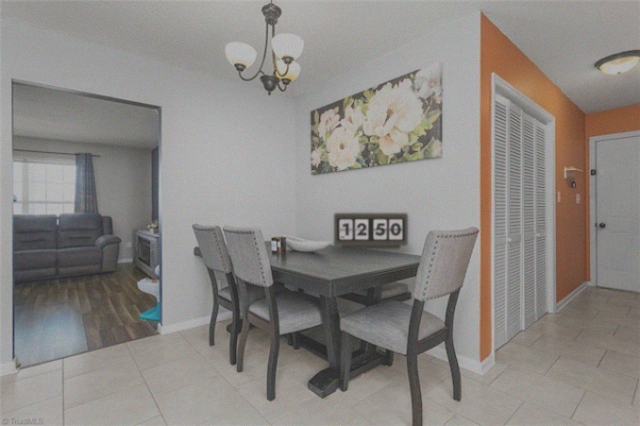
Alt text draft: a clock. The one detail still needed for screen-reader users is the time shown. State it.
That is 12:50
